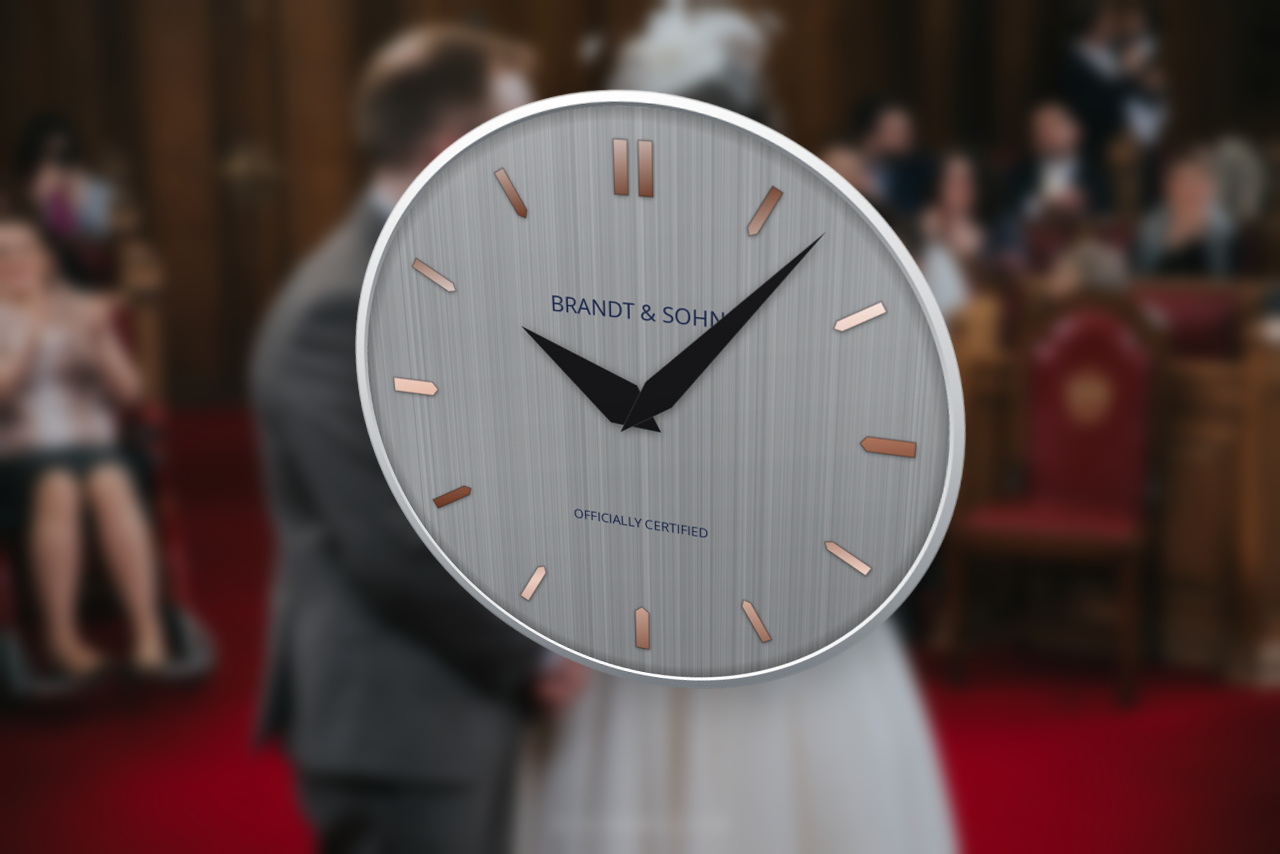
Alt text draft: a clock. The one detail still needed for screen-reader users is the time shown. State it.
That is 10:07
